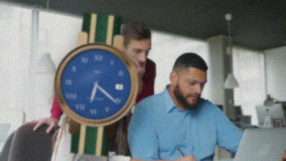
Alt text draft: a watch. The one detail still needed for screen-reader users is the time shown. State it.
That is 6:21
